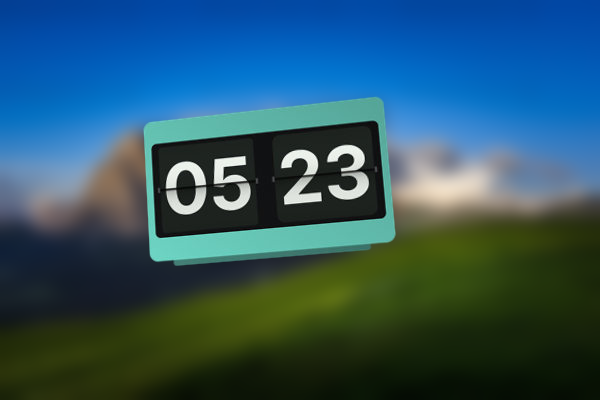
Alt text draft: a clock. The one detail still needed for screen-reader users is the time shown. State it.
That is 5:23
